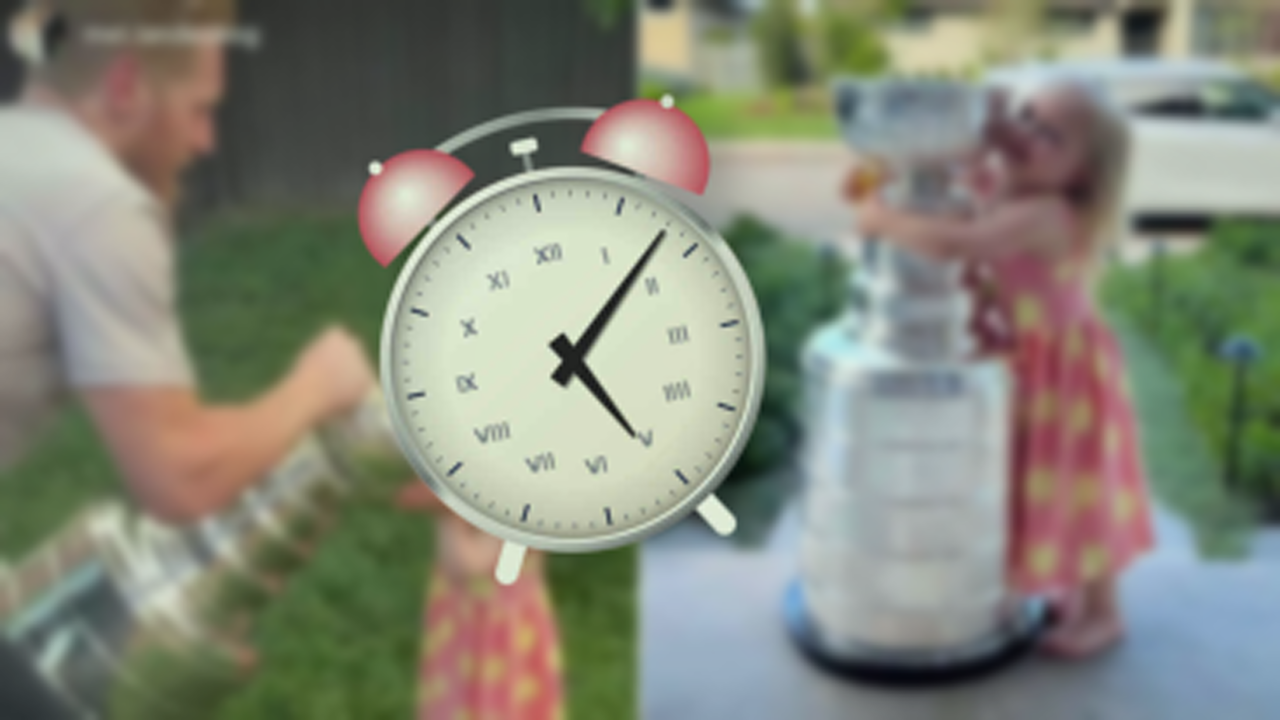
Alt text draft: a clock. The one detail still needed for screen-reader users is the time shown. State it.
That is 5:08
